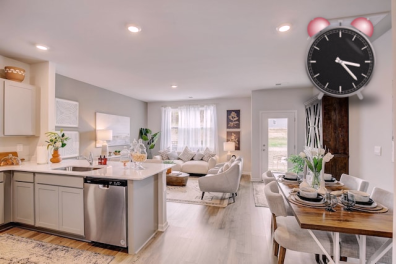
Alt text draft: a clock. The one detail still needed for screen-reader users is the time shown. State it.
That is 3:23
